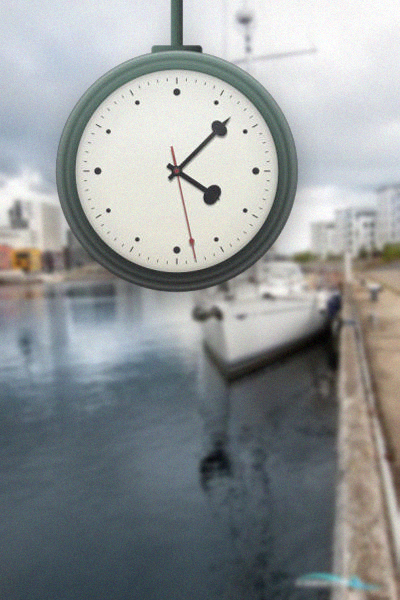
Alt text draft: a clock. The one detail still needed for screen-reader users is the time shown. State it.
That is 4:07:28
